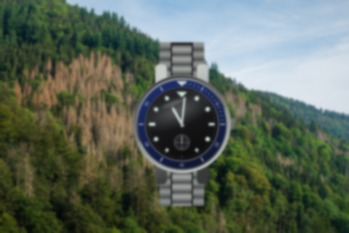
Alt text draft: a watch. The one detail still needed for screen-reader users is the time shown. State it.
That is 11:01
